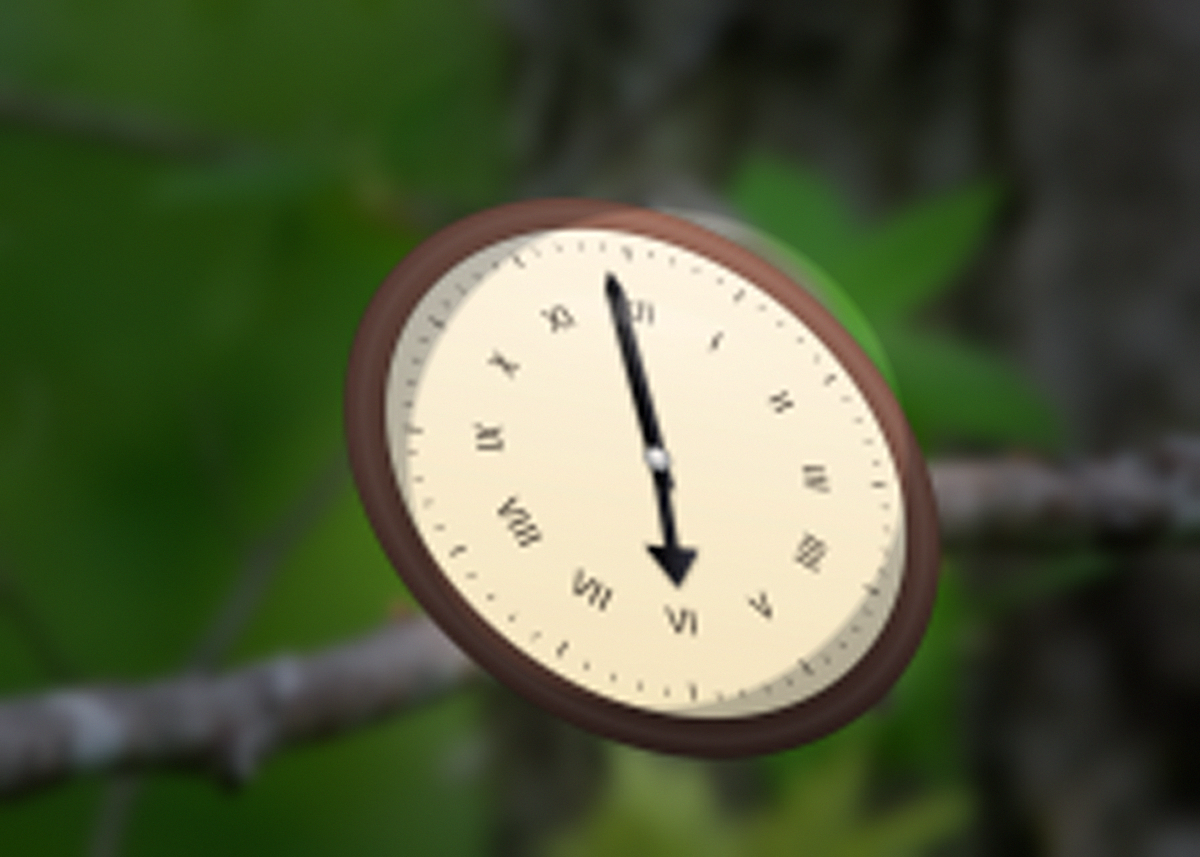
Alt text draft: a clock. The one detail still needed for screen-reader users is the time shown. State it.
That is 5:59
